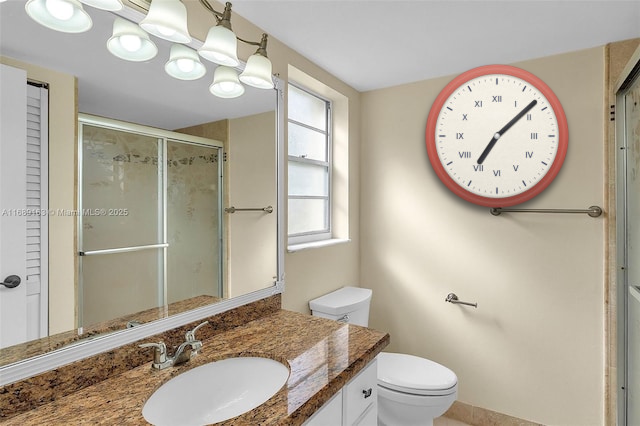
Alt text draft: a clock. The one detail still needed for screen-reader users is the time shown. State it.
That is 7:08
